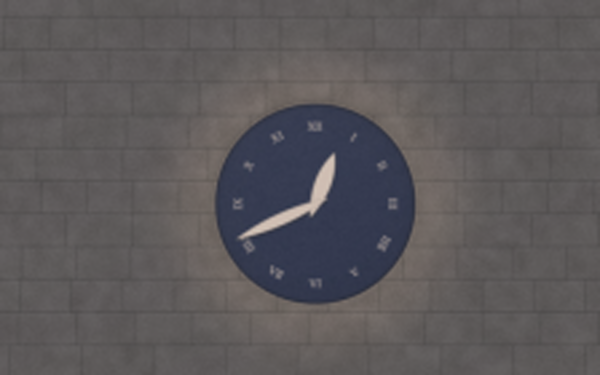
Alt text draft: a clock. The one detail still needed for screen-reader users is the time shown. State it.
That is 12:41
